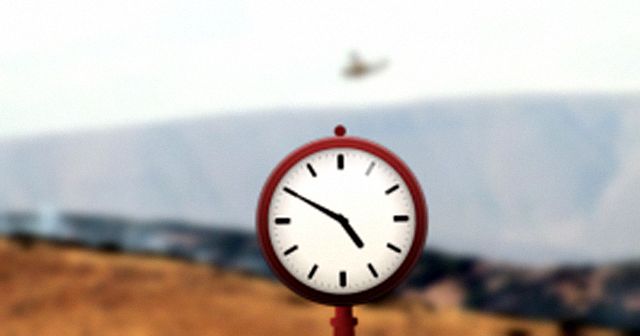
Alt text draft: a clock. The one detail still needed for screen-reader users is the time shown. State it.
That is 4:50
